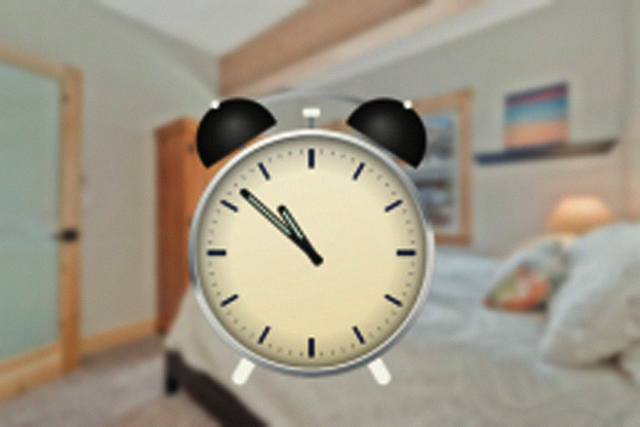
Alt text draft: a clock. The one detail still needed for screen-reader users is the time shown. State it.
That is 10:52
